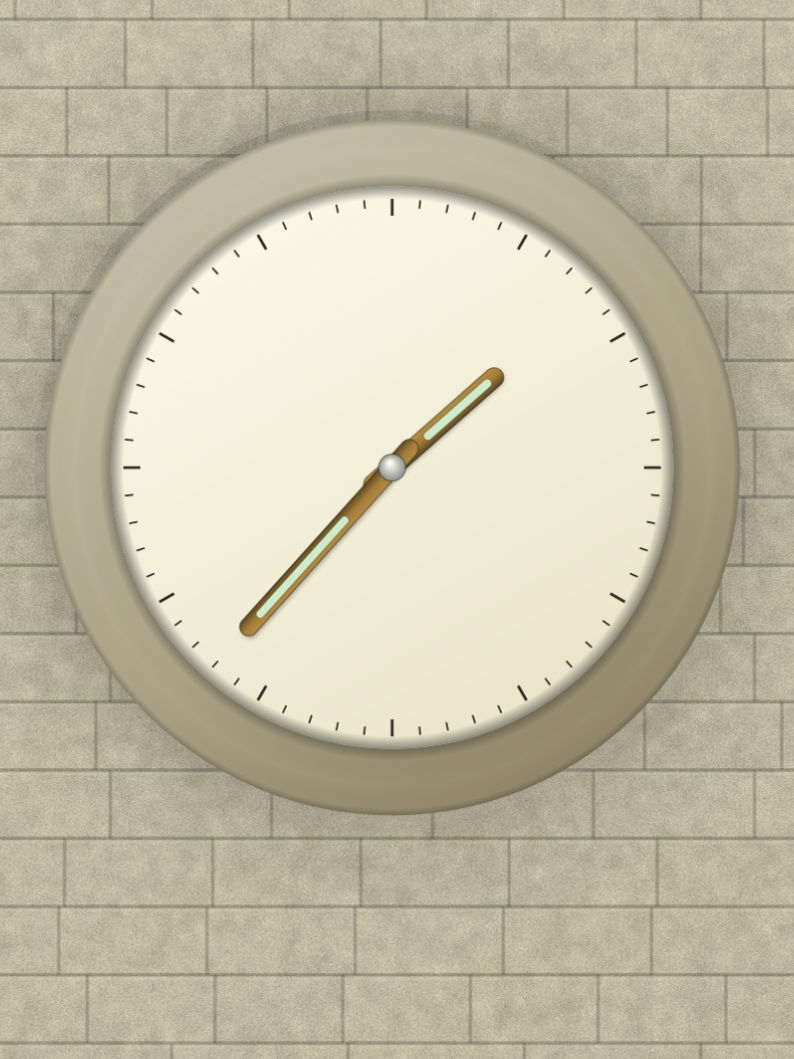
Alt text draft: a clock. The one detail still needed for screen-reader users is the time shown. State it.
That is 1:37
